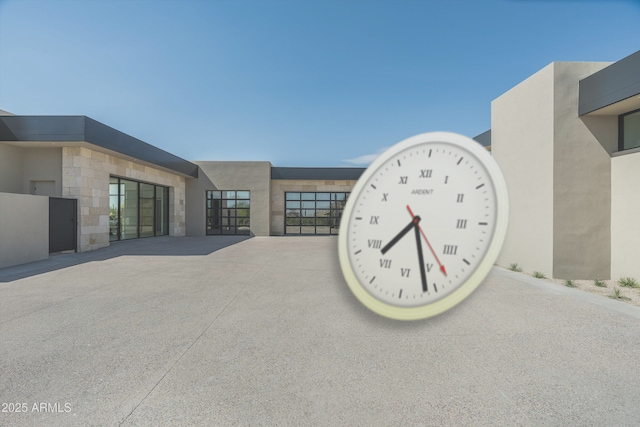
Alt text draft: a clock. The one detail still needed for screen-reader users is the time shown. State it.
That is 7:26:23
